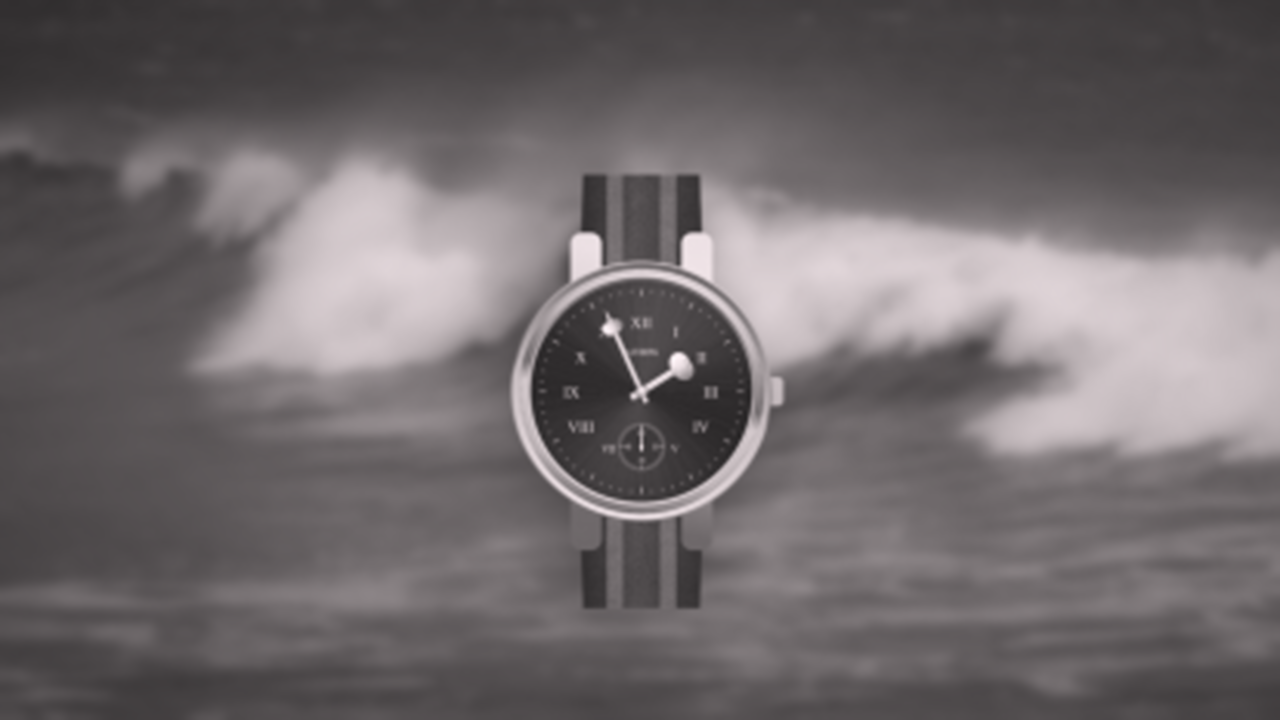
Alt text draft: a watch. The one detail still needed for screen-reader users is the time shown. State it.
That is 1:56
